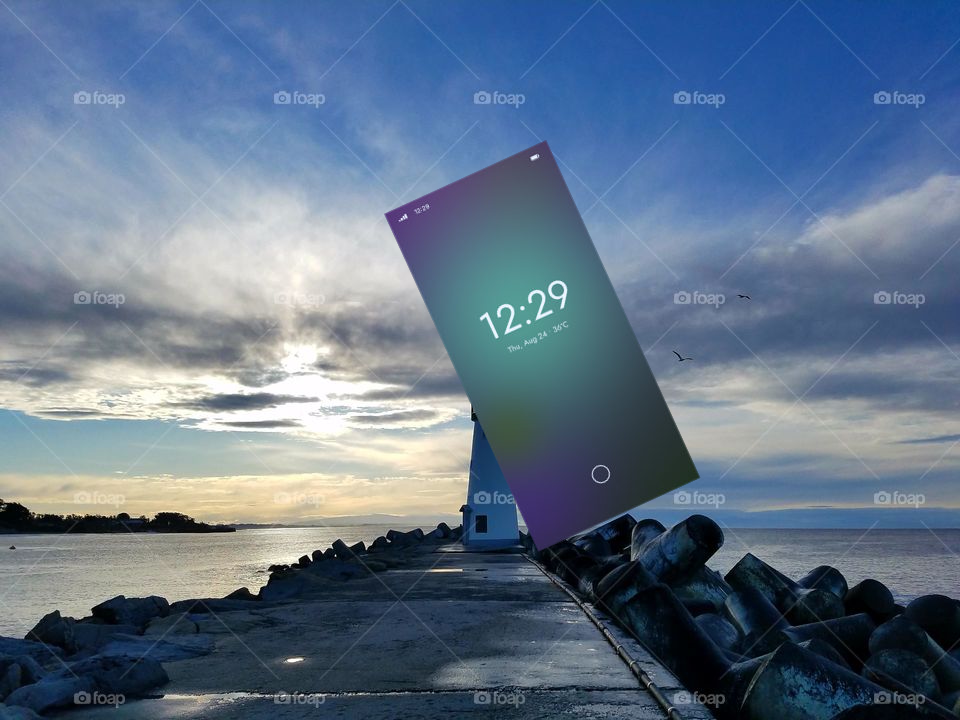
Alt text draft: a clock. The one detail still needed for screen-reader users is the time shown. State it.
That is 12:29
